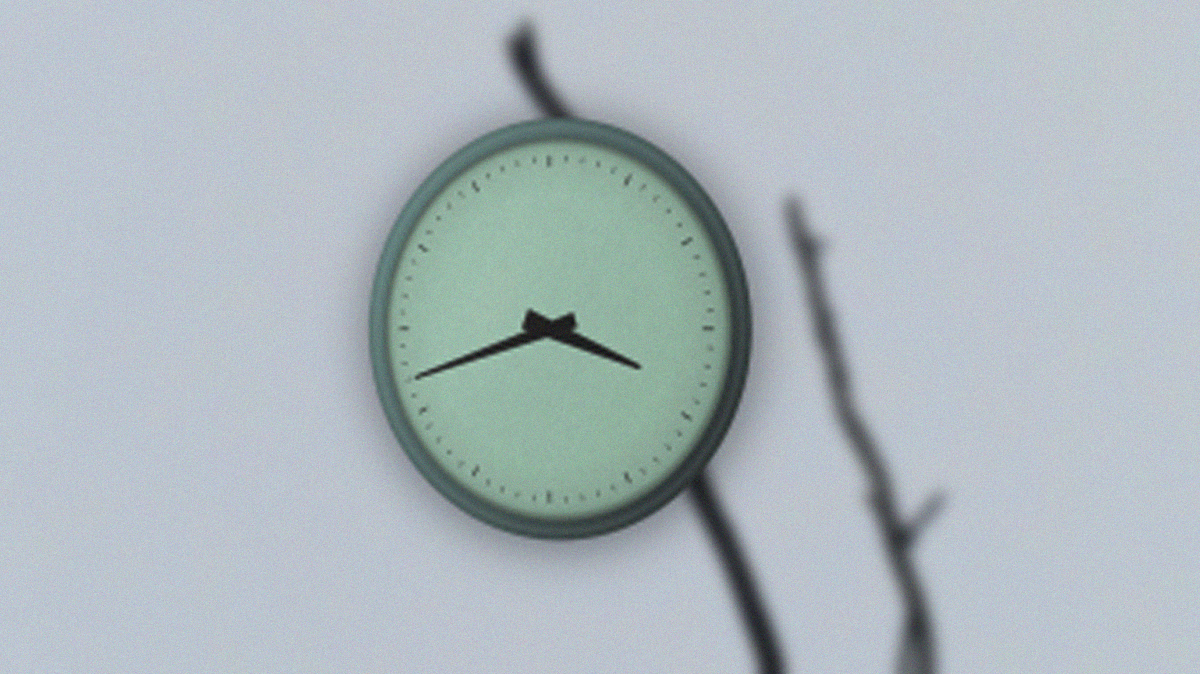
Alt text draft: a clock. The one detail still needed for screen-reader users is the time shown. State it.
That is 3:42
